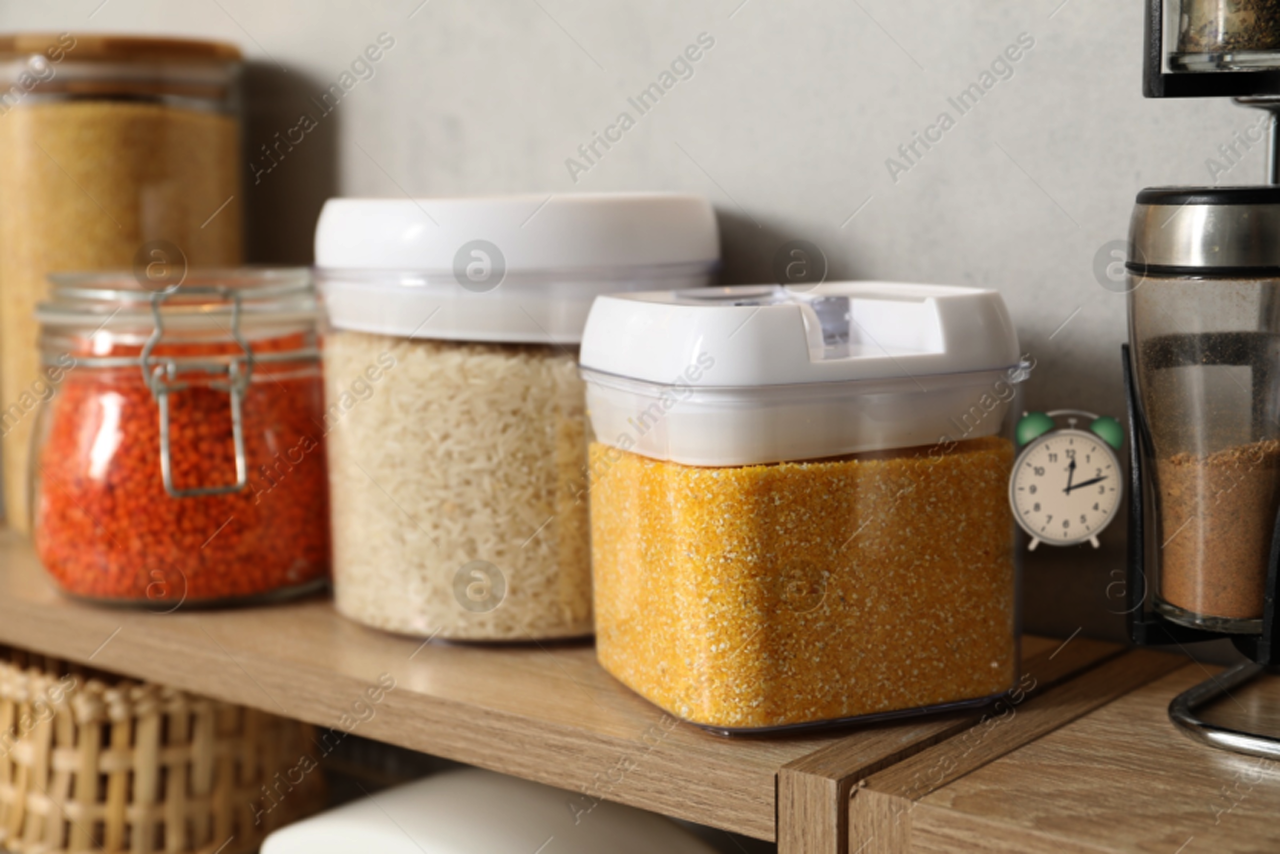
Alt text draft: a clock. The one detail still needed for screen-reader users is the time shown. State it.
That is 12:12
